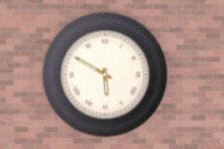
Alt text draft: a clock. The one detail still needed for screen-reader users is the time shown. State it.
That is 5:50
